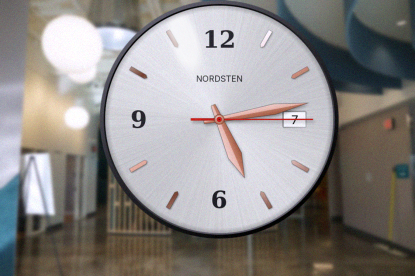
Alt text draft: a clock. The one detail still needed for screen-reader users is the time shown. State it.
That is 5:13:15
